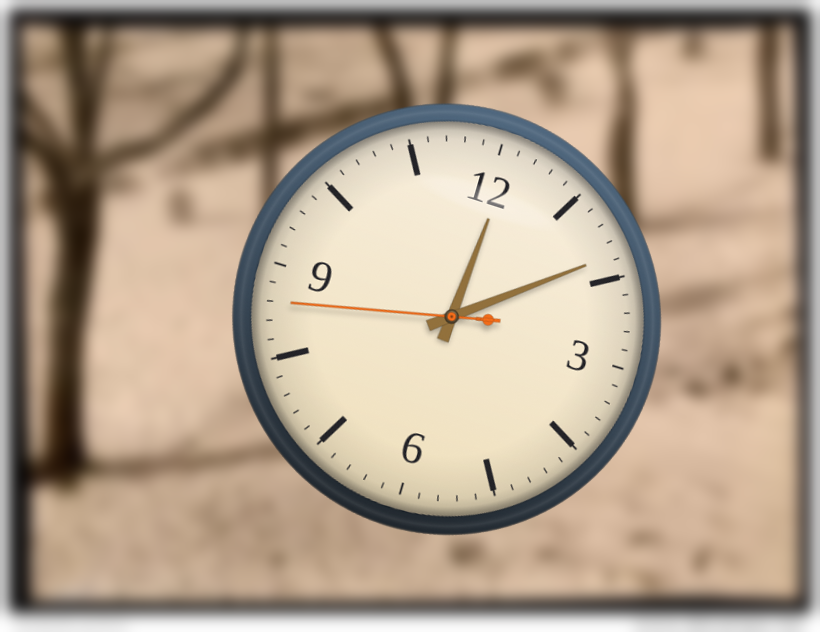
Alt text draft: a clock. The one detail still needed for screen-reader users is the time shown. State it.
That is 12:08:43
